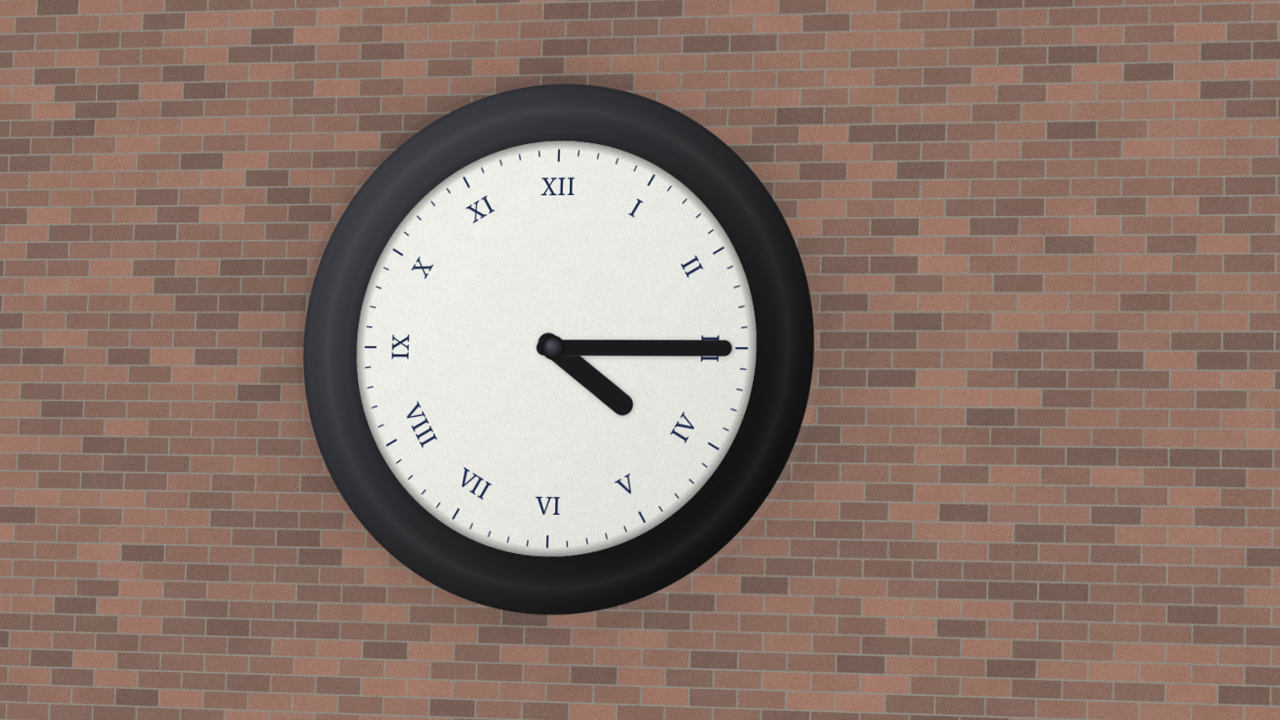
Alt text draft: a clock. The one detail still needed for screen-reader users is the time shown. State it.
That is 4:15
